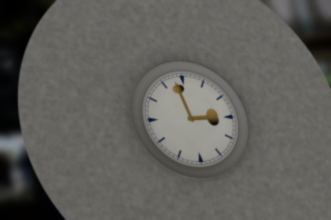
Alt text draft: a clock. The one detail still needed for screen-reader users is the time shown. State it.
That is 2:58
